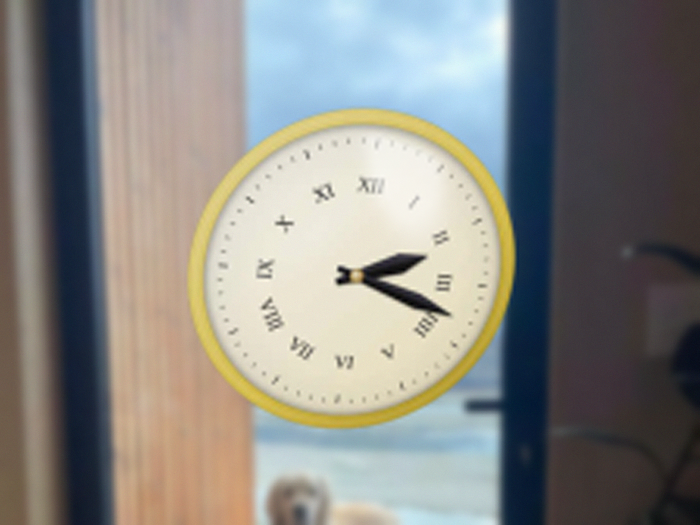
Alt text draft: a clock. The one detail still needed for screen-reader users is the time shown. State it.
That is 2:18
